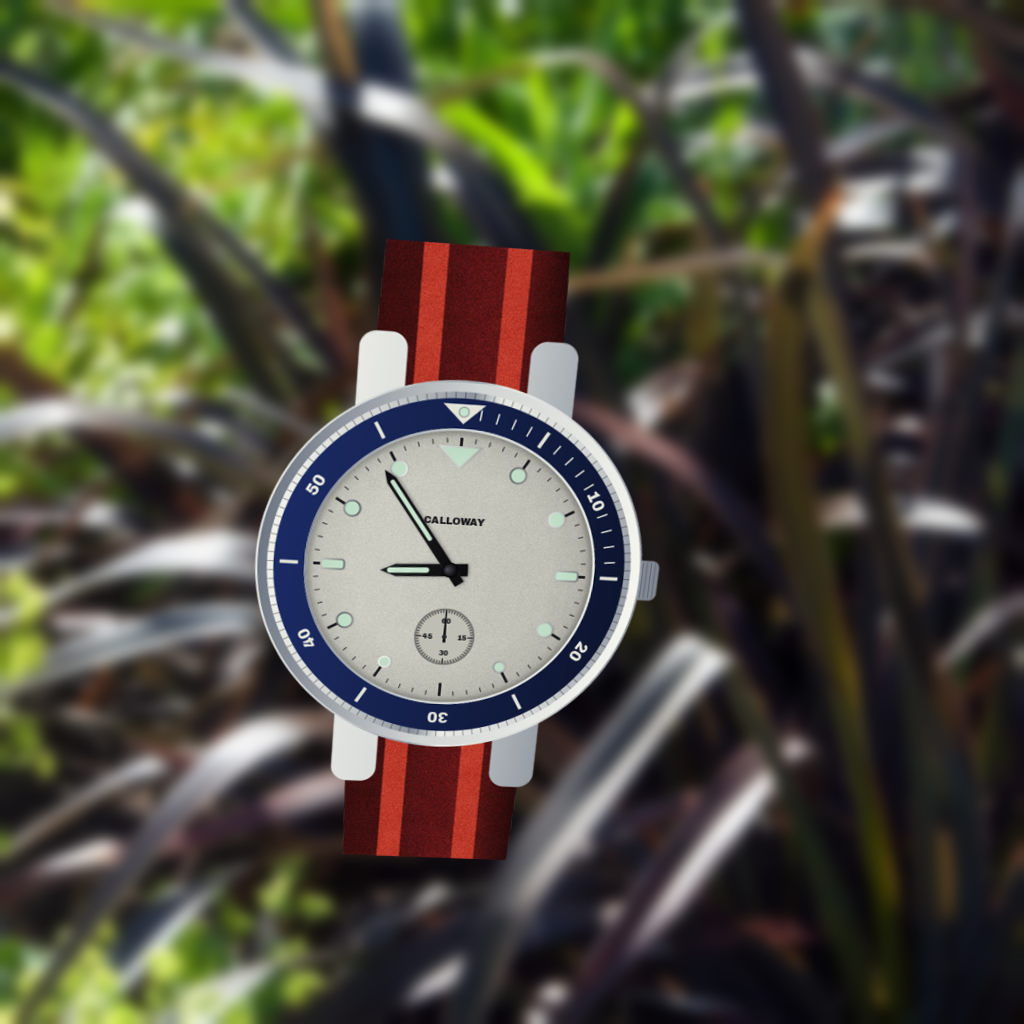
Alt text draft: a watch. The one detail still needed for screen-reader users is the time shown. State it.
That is 8:54
